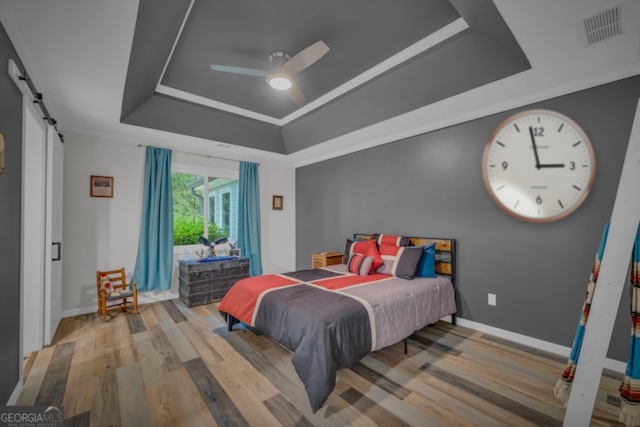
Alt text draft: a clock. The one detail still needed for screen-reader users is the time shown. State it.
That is 2:58
